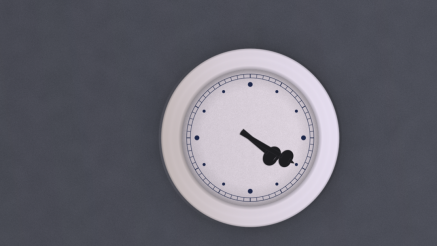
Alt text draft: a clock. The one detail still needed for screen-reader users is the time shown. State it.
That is 4:20
